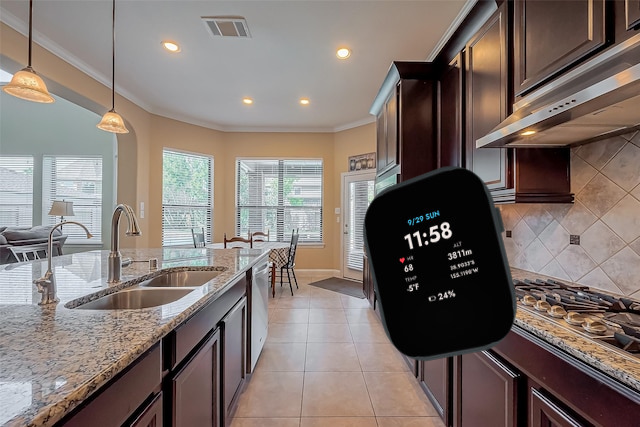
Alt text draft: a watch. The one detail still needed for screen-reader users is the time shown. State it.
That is 11:58
